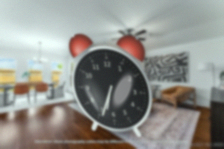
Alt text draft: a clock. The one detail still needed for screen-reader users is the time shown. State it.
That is 6:34
